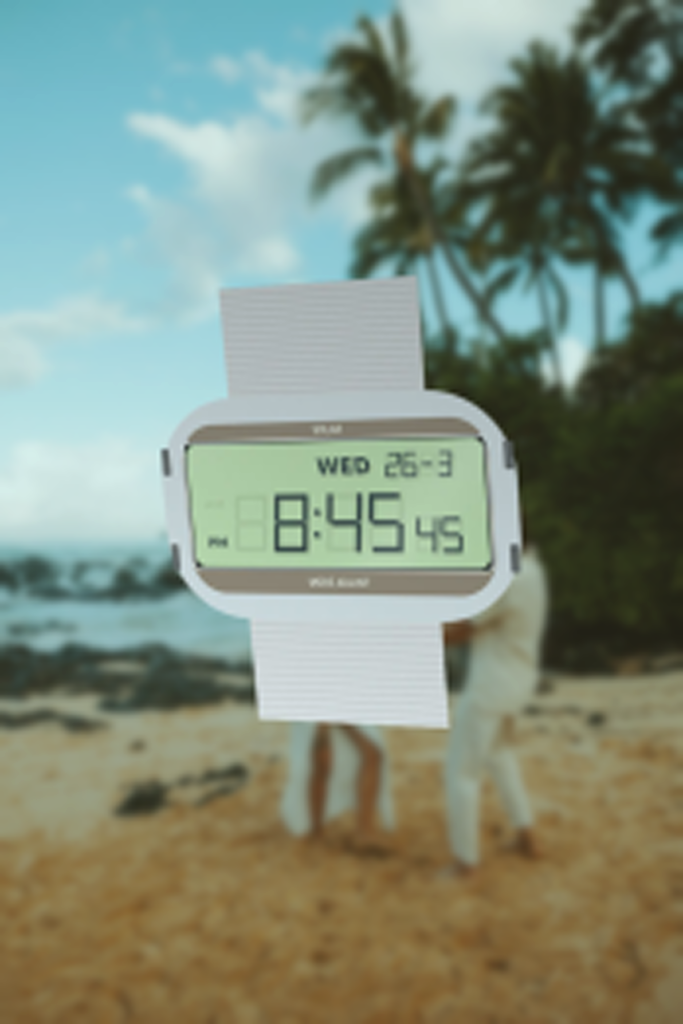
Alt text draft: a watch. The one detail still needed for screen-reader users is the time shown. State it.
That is 8:45:45
